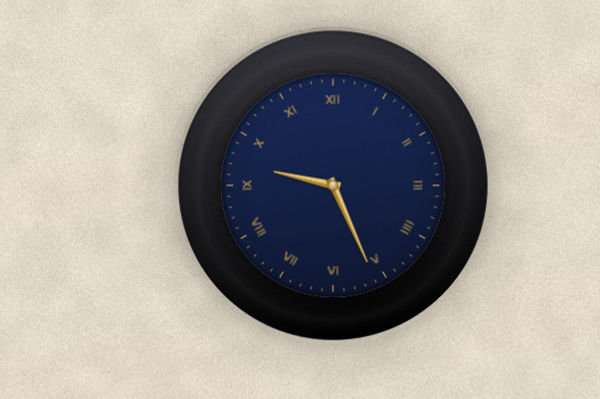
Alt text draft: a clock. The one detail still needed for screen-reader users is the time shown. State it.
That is 9:26
